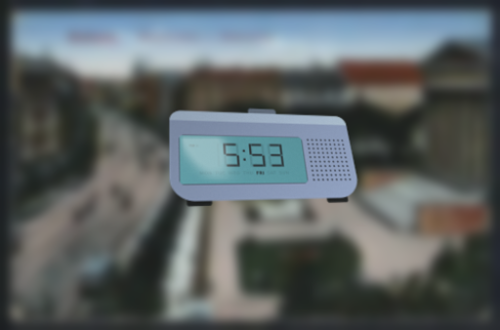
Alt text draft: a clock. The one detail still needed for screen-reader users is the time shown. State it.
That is 5:53
